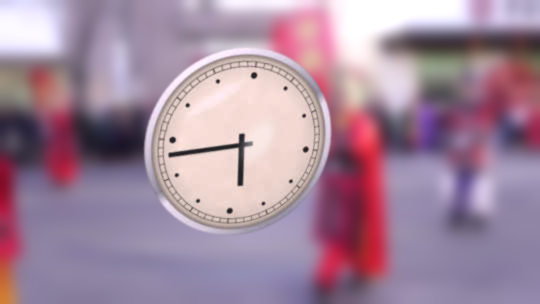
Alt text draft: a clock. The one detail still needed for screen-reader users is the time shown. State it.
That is 5:43
